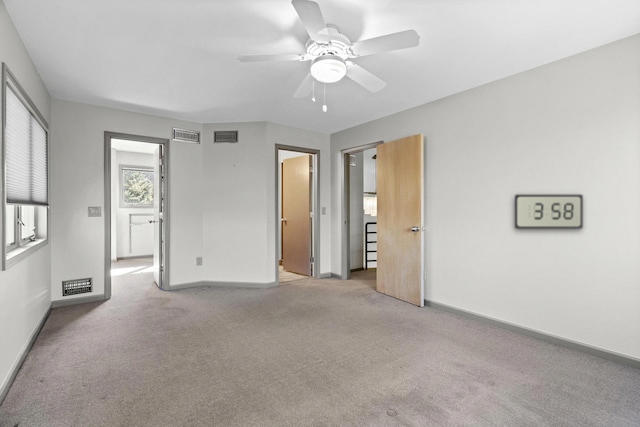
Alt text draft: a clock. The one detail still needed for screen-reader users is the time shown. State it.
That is 3:58
